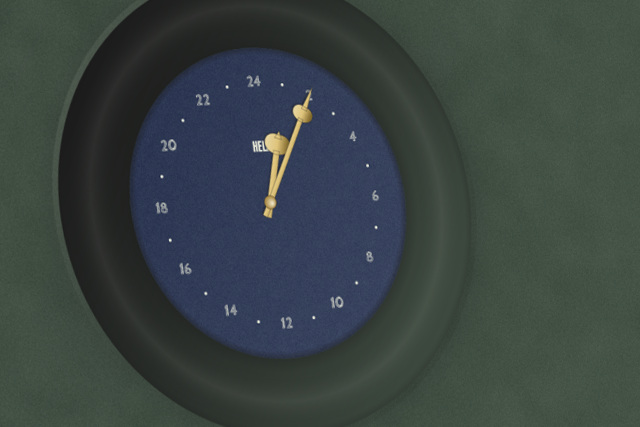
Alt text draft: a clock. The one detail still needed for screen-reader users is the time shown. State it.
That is 1:05
